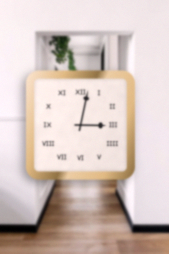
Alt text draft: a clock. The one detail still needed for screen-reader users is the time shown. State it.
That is 3:02
